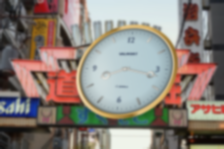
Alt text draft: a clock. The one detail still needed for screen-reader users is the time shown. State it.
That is 8:17
